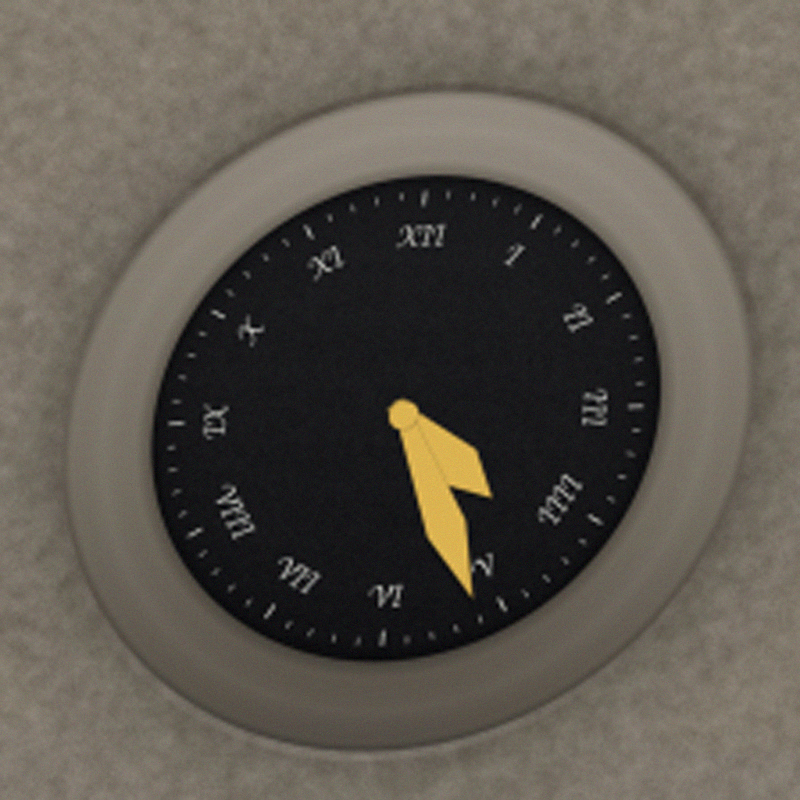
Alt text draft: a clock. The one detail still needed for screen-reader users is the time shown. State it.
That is 4:26
